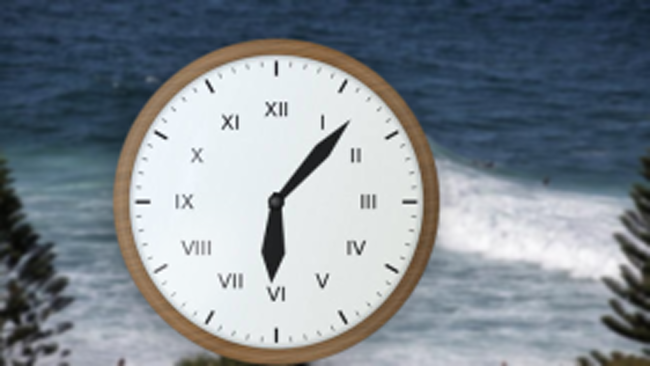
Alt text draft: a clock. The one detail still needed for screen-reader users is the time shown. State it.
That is 6:07
